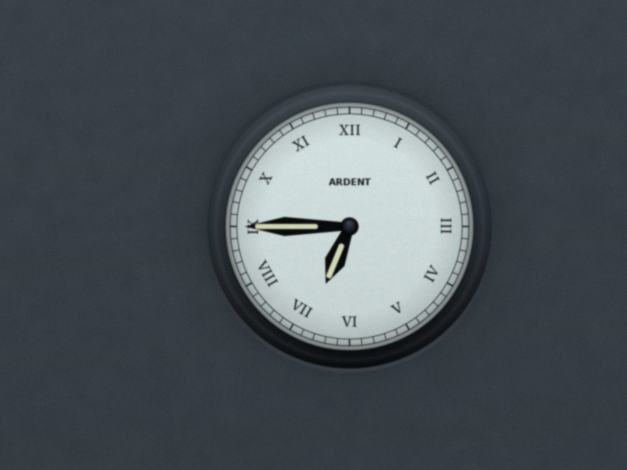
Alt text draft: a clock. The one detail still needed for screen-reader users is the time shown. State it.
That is 6:45
